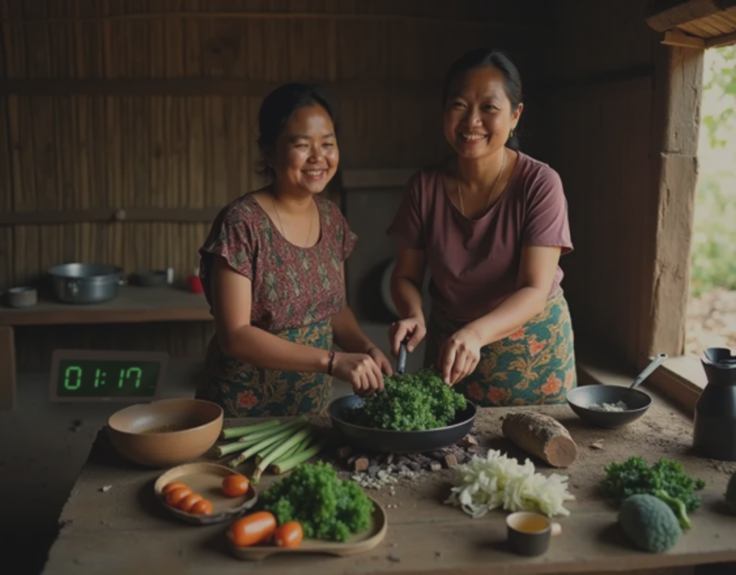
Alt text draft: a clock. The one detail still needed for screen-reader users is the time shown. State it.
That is 1:17
